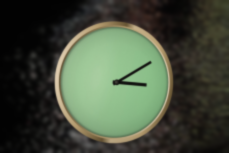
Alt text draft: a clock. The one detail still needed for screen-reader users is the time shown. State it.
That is 3:10
